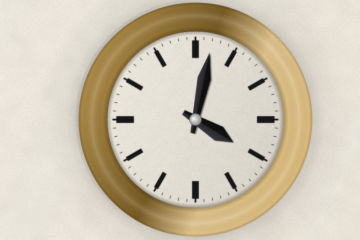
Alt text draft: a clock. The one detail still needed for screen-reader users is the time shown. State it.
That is 4:02
